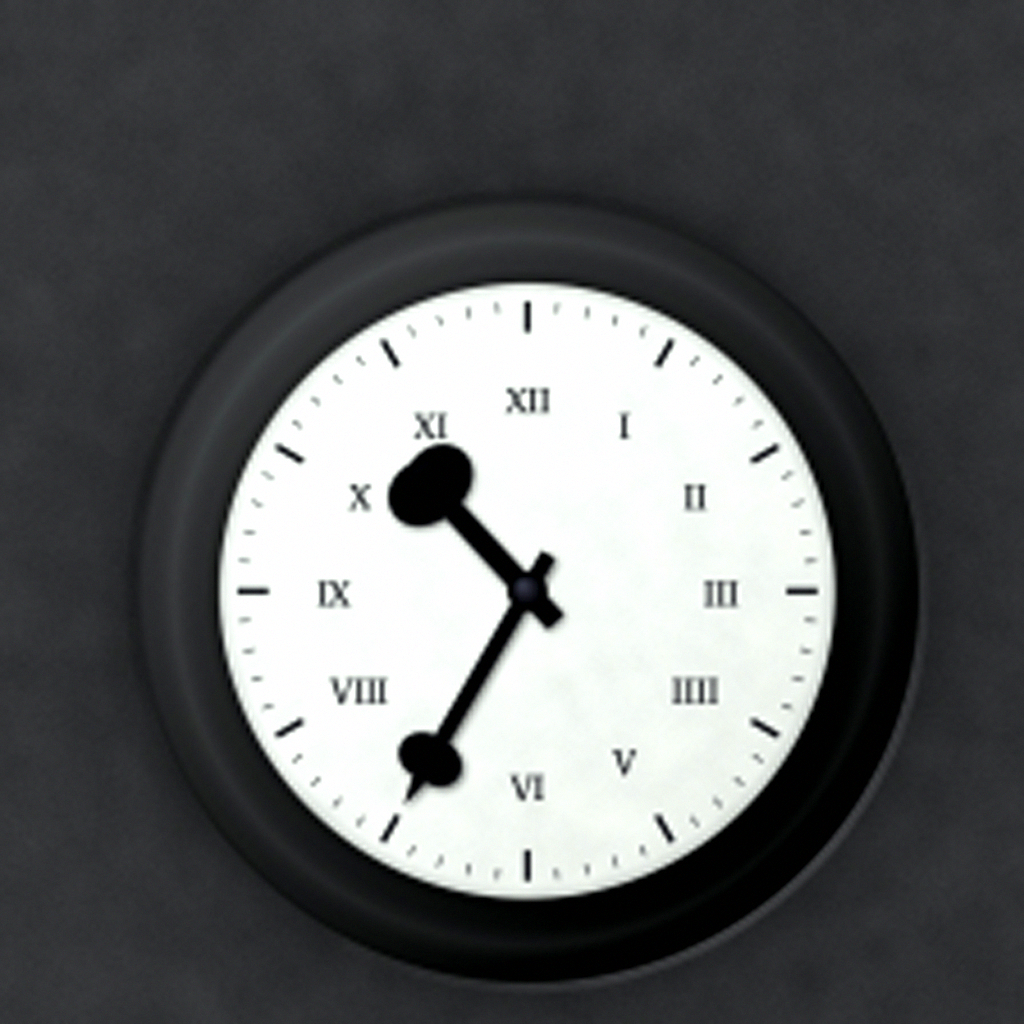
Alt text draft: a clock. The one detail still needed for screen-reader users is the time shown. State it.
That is 10:35
